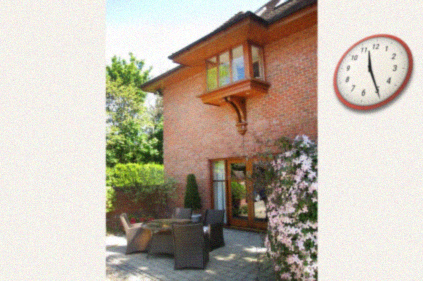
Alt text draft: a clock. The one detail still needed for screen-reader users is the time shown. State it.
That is 11:25
